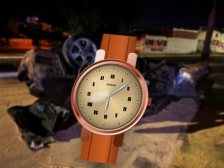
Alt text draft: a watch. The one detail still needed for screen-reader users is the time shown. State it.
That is 6:08
